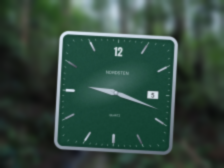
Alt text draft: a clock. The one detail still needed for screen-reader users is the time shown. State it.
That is 9:18
